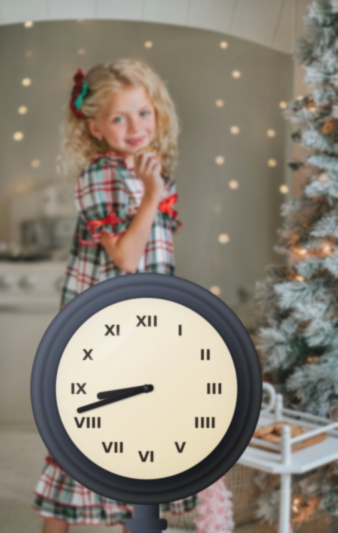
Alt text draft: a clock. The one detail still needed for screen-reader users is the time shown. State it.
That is 8:42
